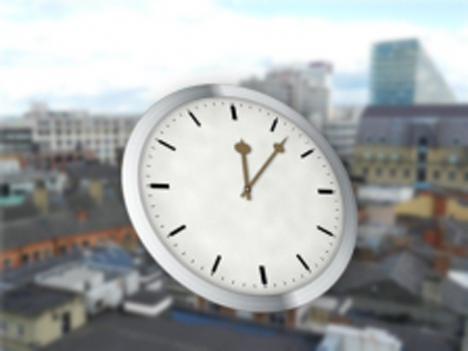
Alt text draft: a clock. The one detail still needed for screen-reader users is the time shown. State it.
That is 12:07
